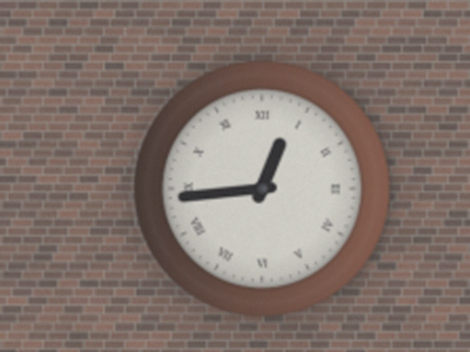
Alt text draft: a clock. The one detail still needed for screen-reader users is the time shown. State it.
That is 12:44
